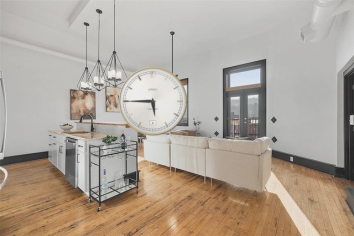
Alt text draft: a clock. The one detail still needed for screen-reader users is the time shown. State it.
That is 5:45
